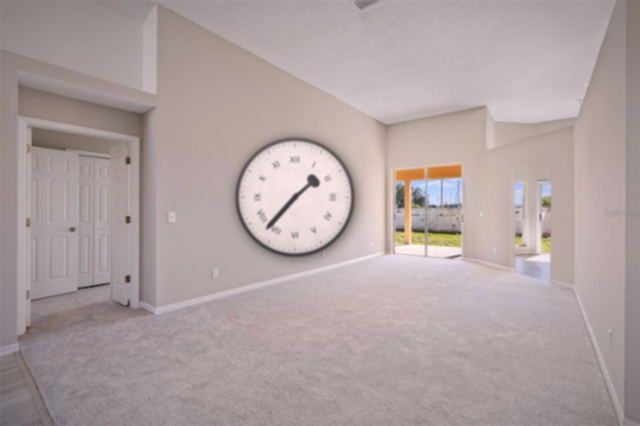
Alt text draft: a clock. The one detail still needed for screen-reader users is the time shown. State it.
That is 1:37
